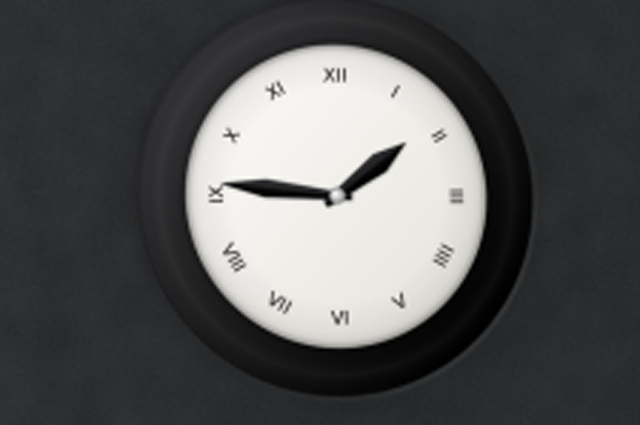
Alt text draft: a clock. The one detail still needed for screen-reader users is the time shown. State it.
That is 1:46
